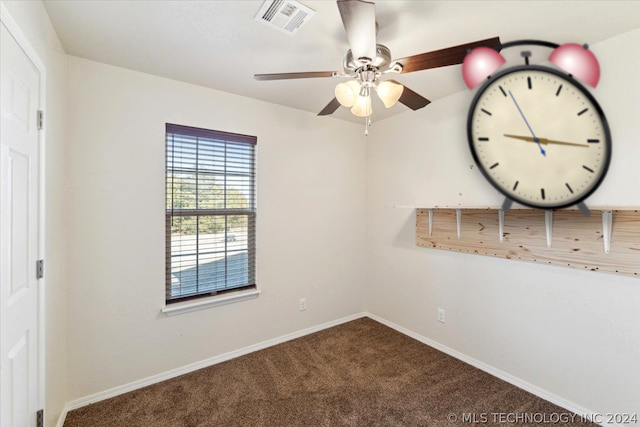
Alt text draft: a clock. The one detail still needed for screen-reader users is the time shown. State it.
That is 9:15:56
